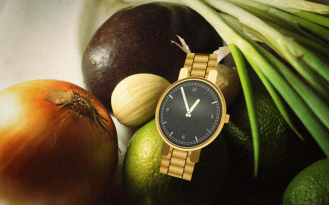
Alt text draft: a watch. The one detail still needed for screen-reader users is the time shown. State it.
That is 12:55
